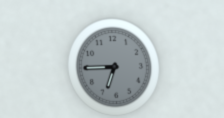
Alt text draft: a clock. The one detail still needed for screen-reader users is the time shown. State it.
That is 6:45
